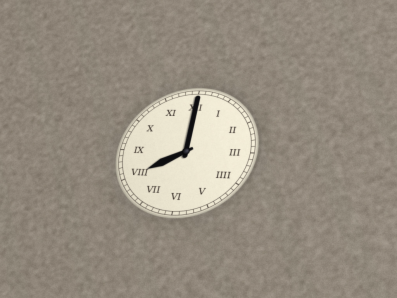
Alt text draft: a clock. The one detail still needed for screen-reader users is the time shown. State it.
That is 8:00
